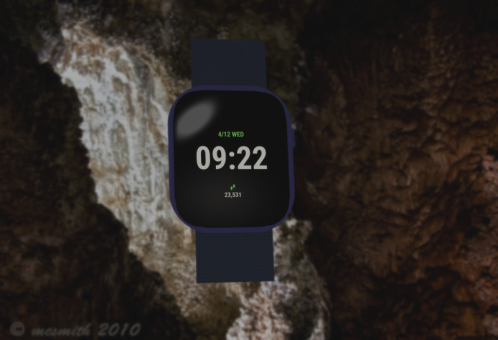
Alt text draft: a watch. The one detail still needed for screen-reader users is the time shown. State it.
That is 9:22
